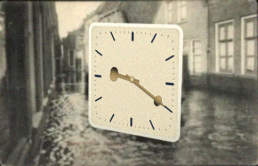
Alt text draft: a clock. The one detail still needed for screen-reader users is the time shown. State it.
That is 9:20
